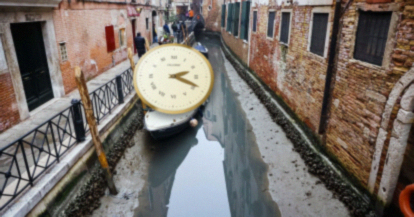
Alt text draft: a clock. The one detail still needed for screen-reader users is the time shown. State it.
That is 2:19
